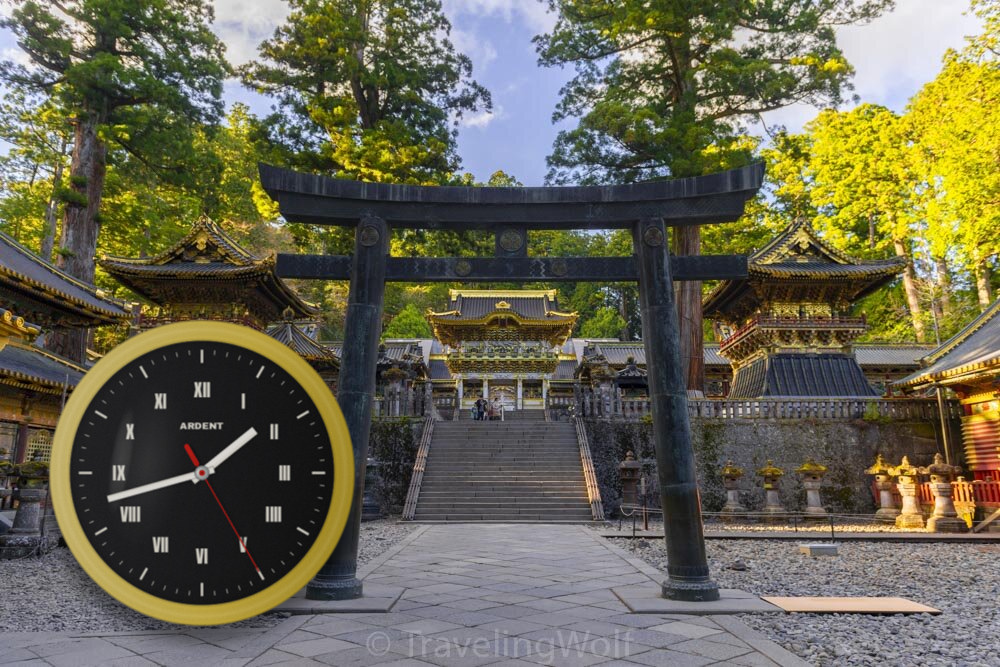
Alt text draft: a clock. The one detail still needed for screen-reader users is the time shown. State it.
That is 1:42:25
